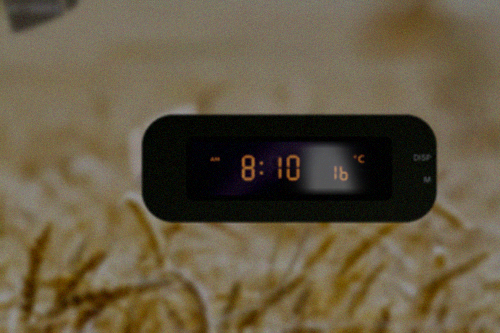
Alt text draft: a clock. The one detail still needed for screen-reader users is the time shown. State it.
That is 8:10
